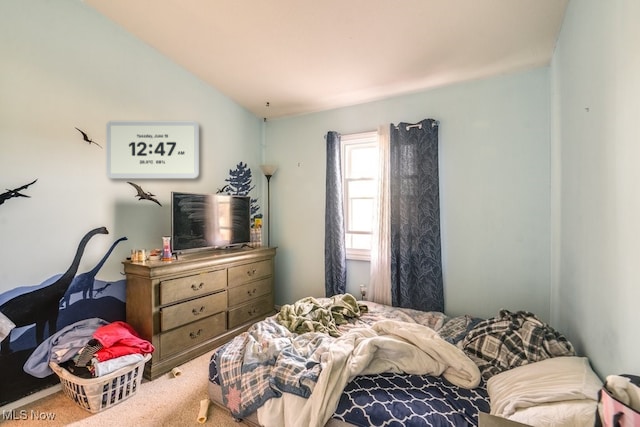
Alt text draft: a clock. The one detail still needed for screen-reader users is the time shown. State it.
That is 12:47
